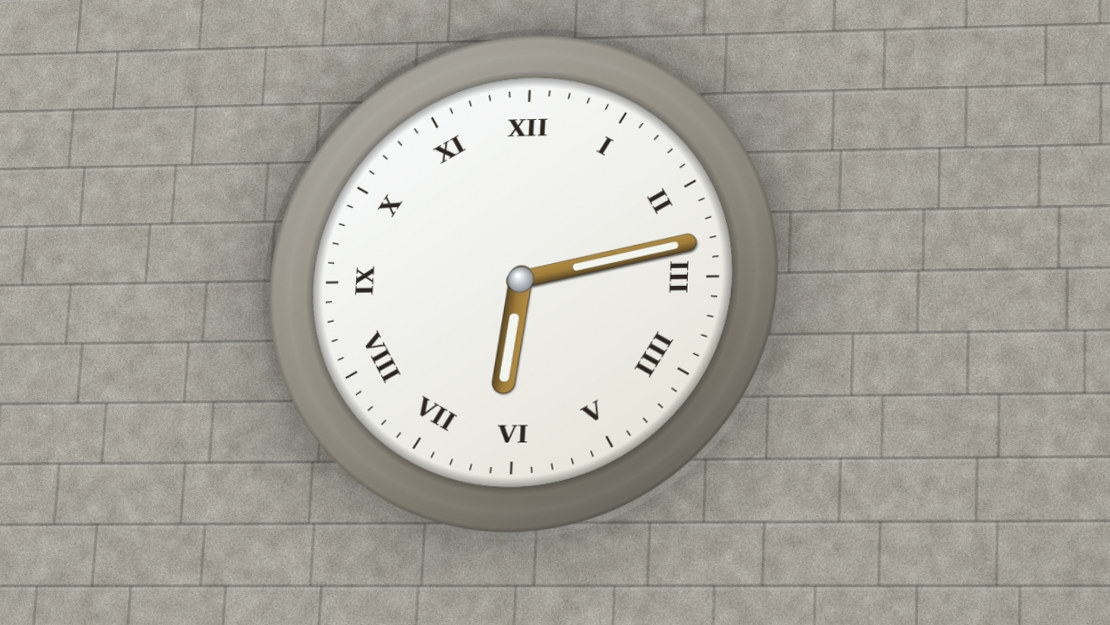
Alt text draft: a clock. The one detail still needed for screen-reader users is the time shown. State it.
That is 6:13
